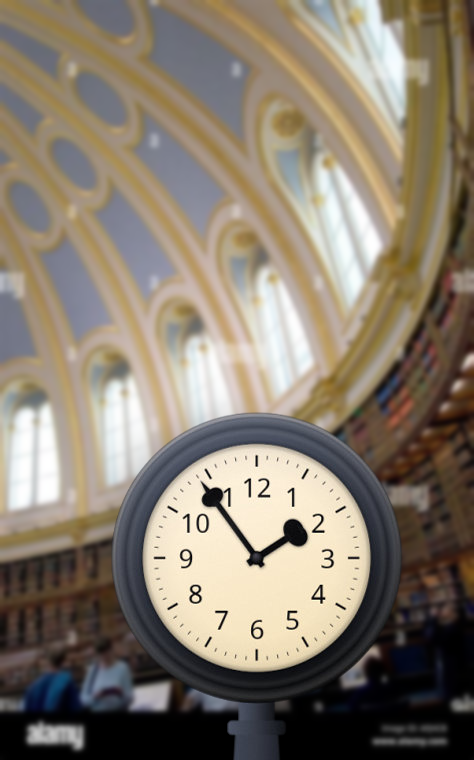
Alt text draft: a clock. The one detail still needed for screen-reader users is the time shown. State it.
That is 1:54
